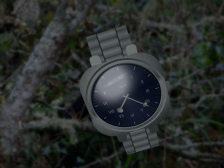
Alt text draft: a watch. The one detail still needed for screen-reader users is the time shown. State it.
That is 7:22
